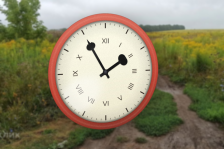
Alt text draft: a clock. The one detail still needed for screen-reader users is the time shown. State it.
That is 1:55
